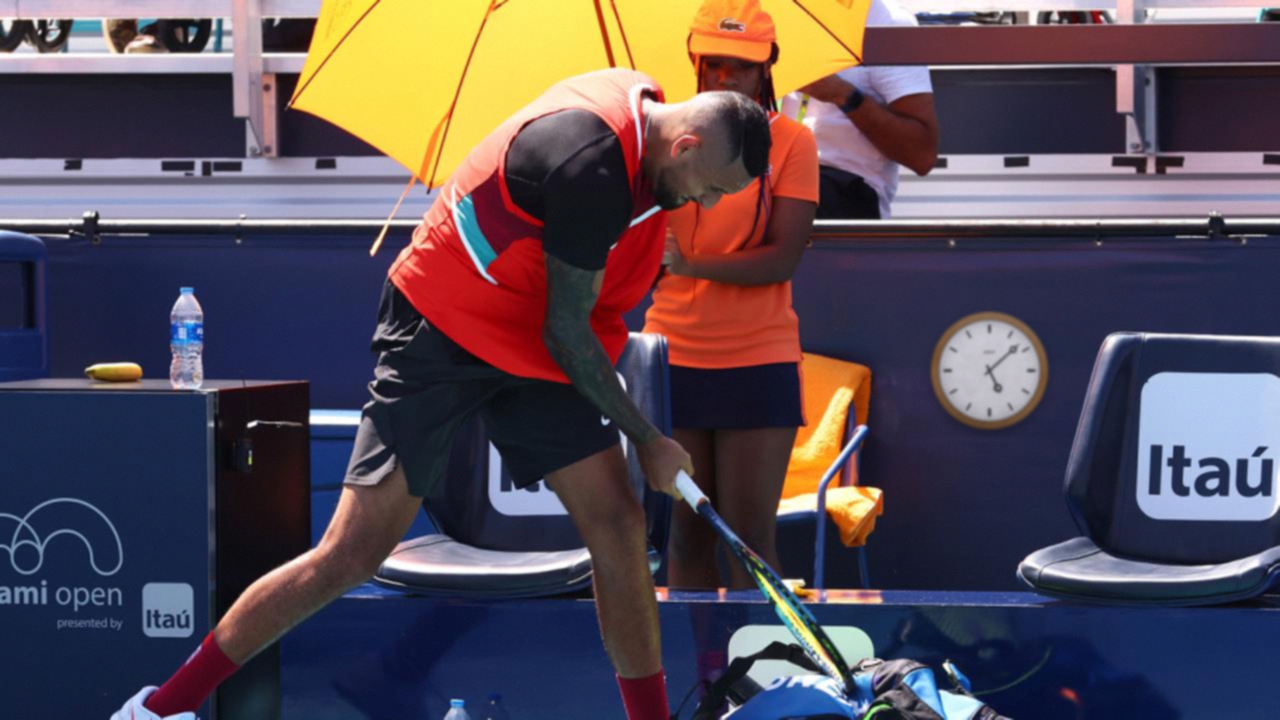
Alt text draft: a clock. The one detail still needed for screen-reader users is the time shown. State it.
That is 5:08
